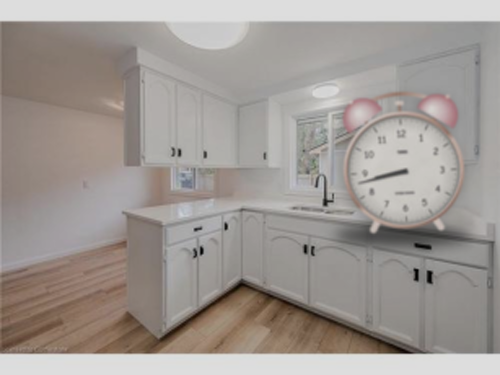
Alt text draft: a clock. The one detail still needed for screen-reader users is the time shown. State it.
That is 8:43
